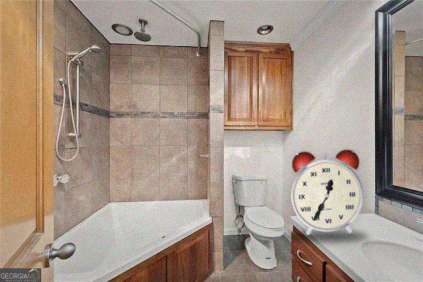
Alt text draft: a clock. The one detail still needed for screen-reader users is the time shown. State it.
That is 12:35
